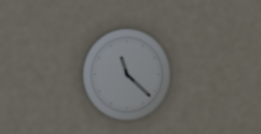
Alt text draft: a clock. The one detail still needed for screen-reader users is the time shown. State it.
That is 11:22
